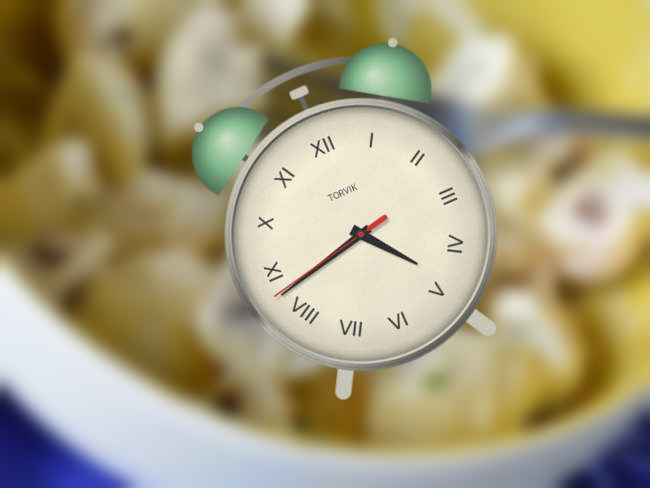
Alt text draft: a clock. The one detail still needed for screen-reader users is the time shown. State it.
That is 4:42:43
